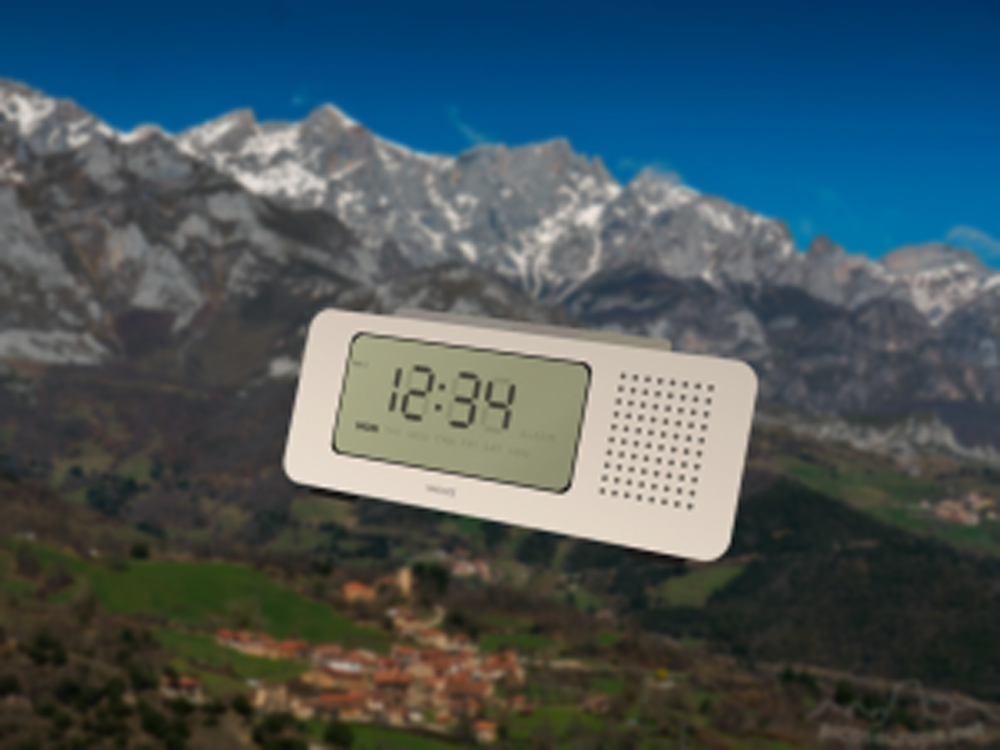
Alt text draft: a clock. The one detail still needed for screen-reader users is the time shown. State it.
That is 12:34
